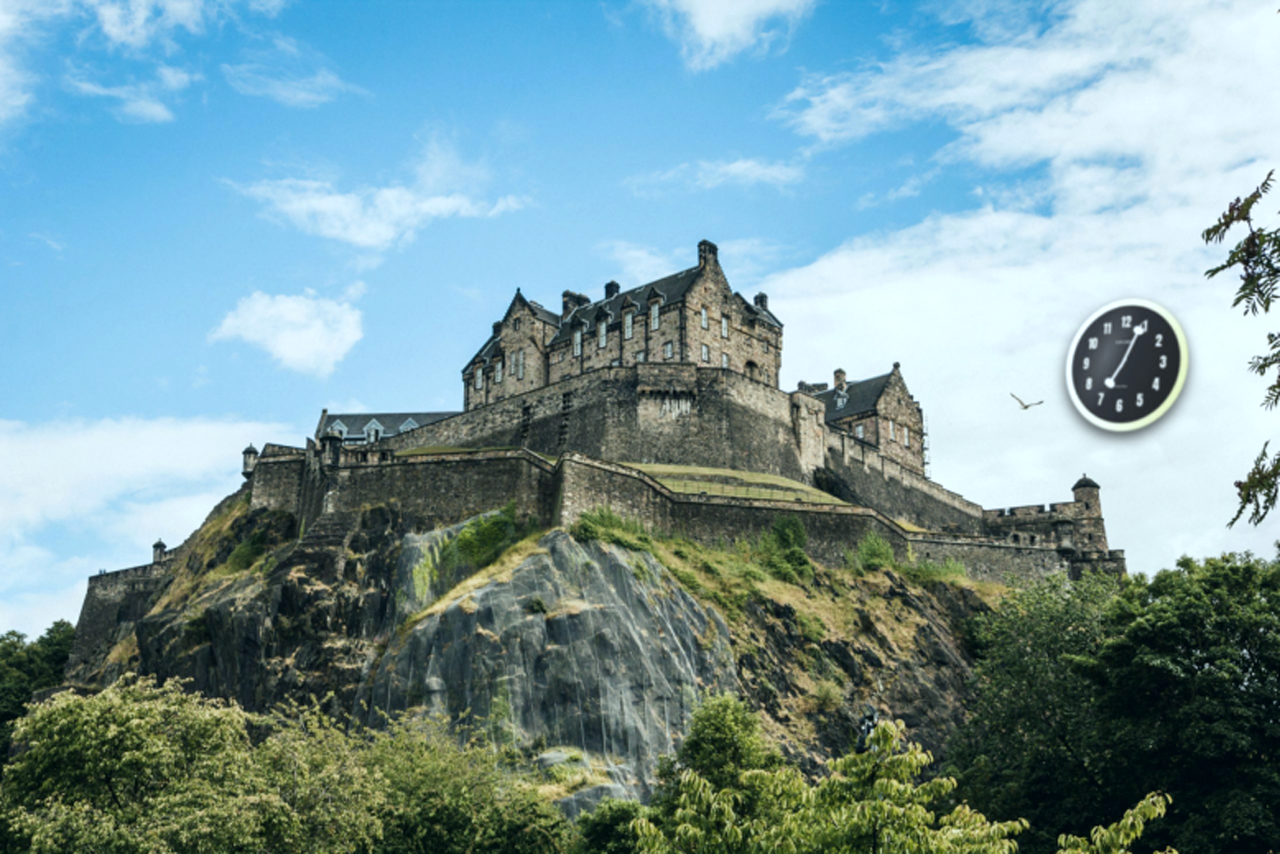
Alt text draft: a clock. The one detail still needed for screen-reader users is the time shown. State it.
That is 7:04
